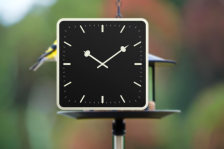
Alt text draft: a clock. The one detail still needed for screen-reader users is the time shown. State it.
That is 10:09
